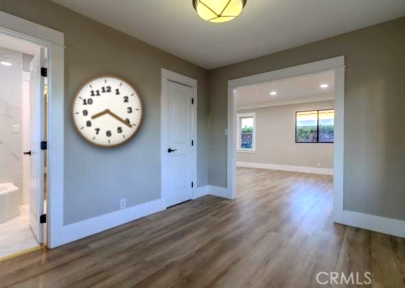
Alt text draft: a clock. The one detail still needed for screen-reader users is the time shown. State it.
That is 8:21
